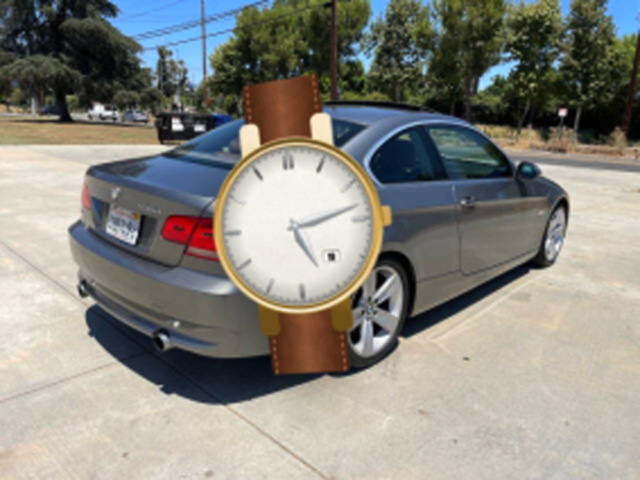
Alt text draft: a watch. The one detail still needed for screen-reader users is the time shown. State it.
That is 5:13
